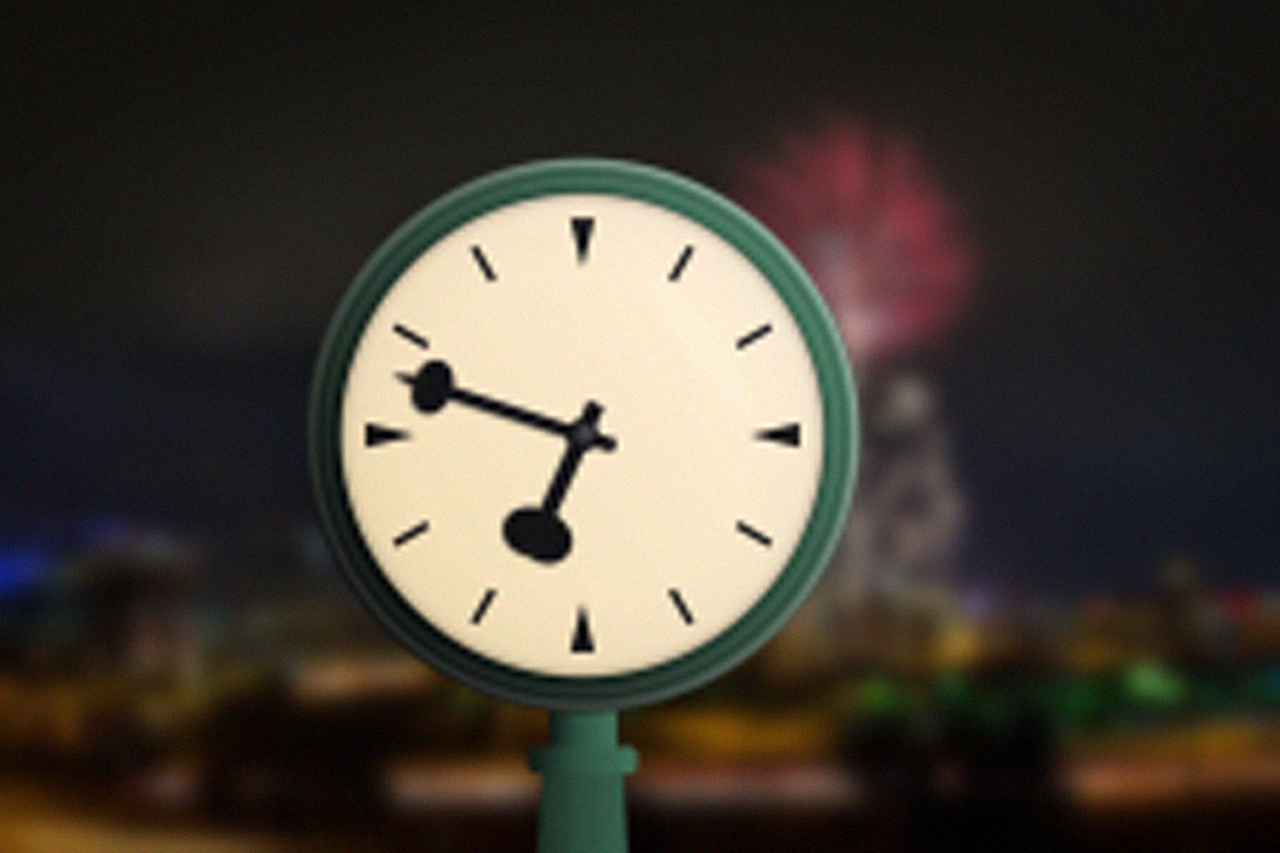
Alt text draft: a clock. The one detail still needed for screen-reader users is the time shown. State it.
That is 6:48
